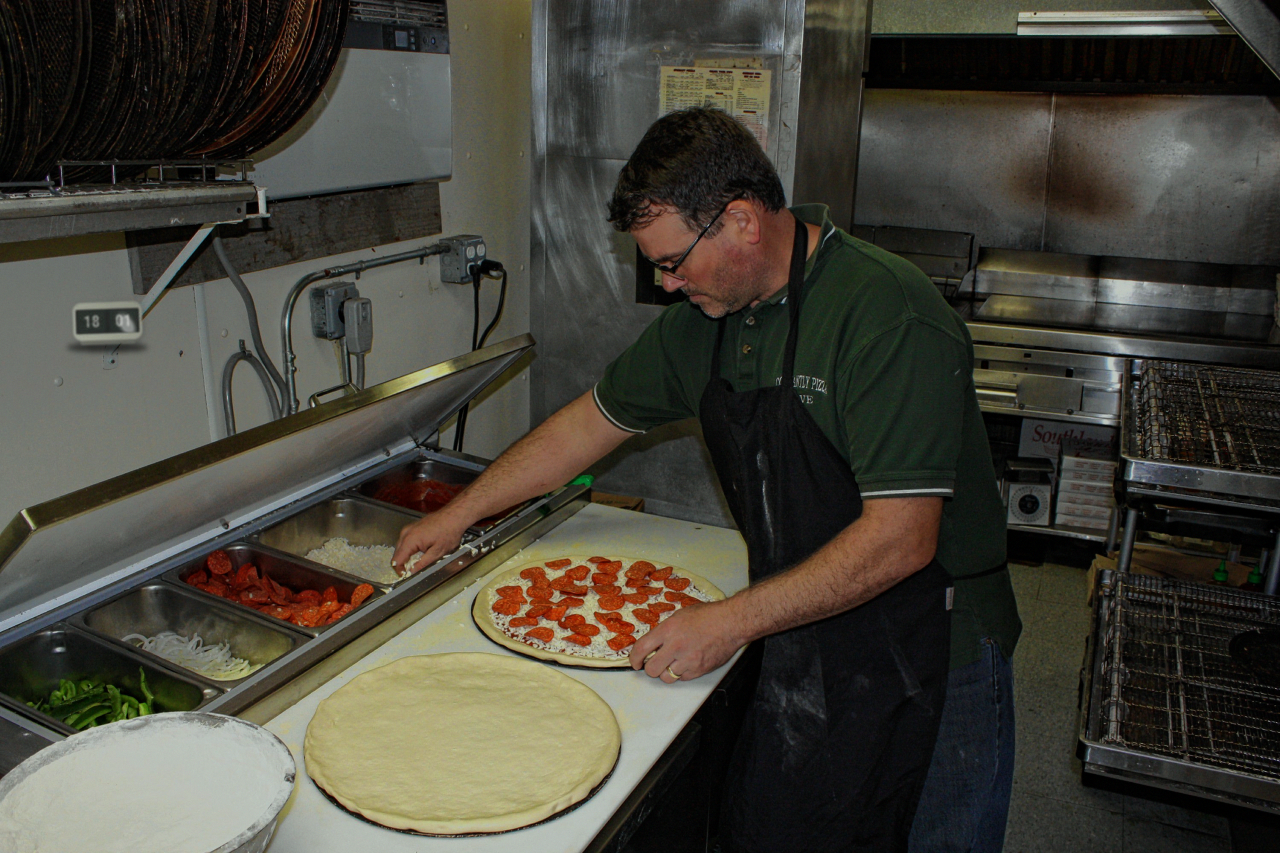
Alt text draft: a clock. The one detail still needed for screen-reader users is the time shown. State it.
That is 18:01
